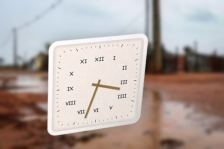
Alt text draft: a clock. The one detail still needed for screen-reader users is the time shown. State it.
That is 3:33
